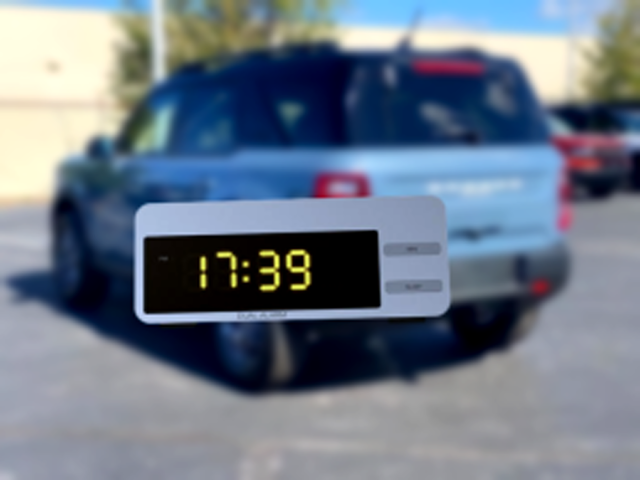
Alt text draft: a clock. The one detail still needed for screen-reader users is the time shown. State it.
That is 17:39
